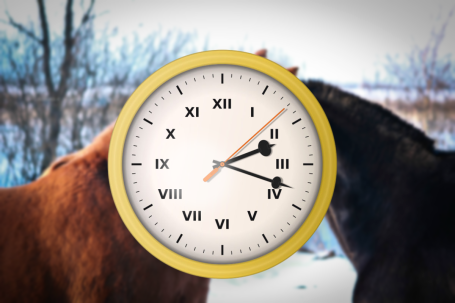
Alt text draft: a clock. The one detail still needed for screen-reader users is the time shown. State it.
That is 2:18:08
